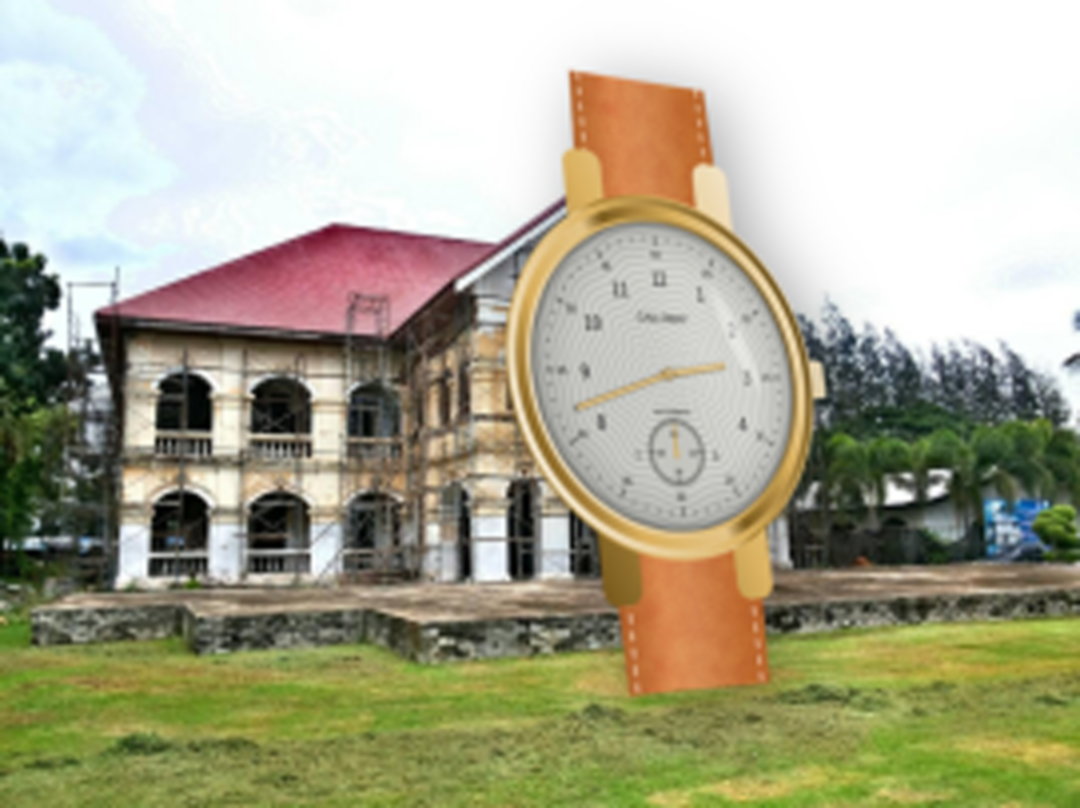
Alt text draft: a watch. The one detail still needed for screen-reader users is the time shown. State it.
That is 2:42
